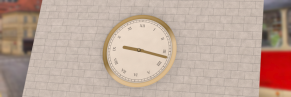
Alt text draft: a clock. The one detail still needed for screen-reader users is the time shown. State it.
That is 9:17
